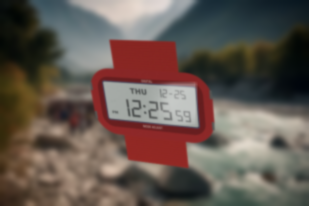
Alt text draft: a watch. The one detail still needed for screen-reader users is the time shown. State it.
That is 12:25:59
